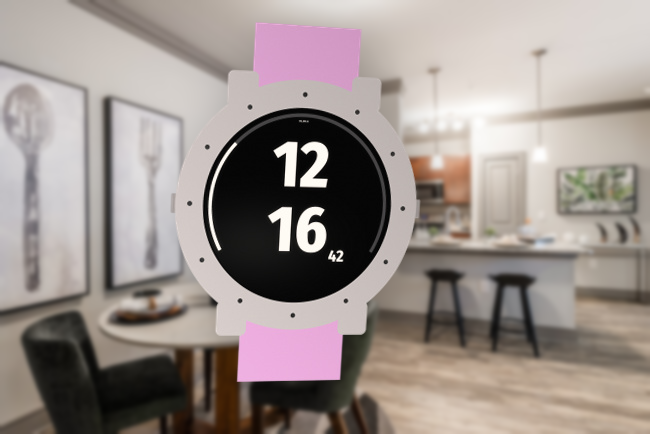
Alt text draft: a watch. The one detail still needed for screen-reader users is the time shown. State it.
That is 12:16:42
